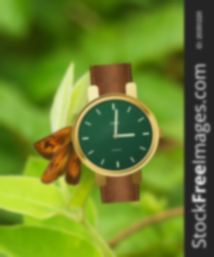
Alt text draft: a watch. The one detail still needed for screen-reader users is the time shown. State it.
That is 3:01
